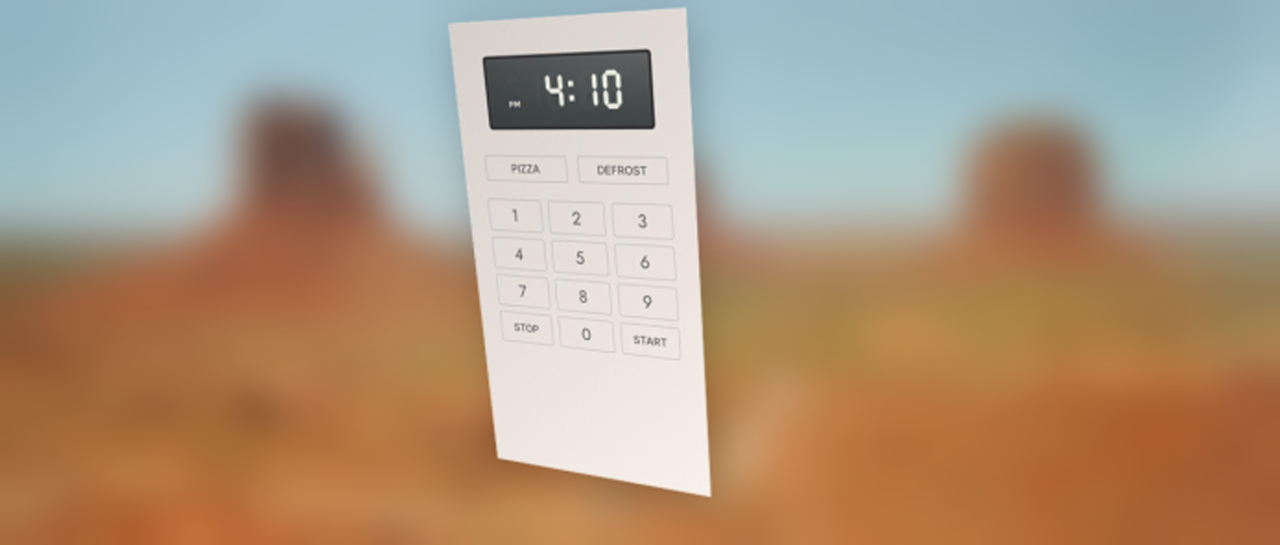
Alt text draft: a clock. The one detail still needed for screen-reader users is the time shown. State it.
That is 4:10
